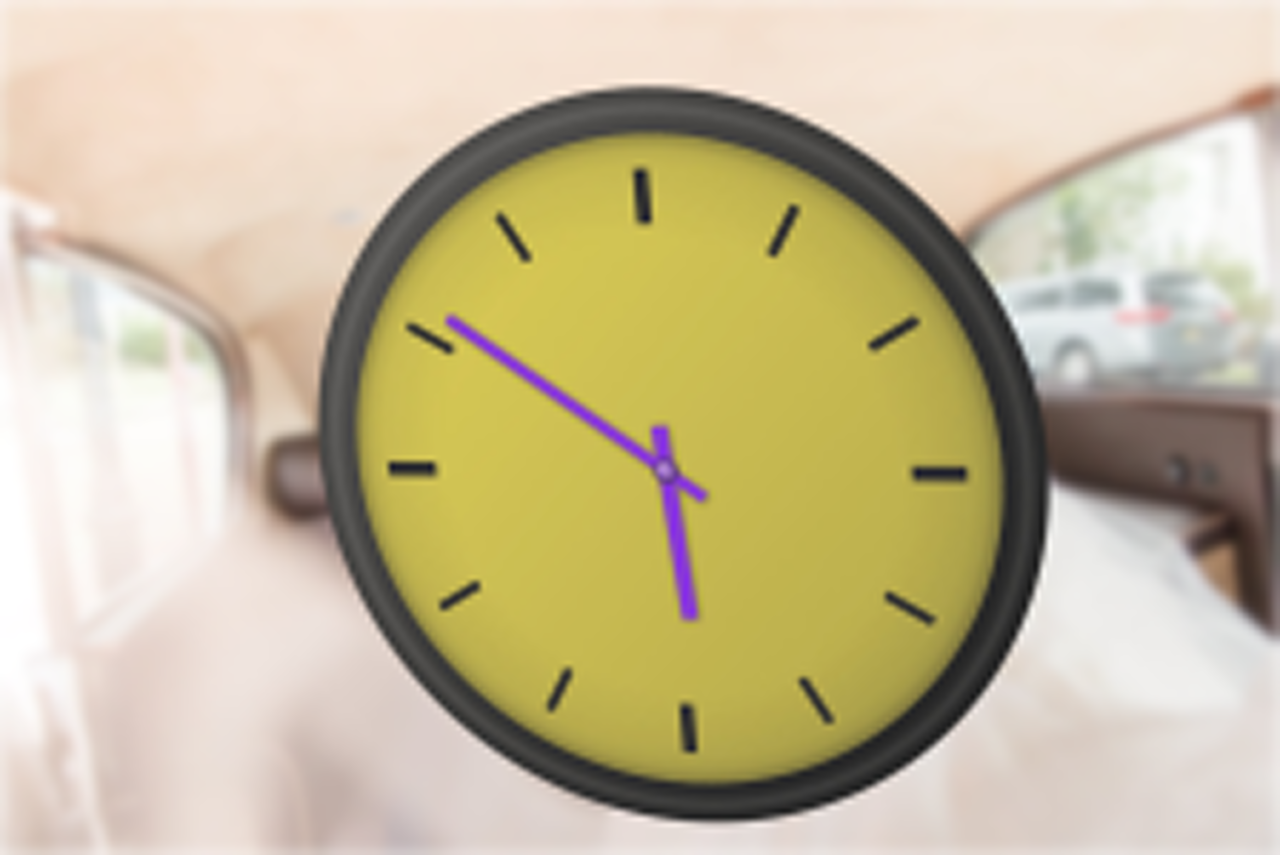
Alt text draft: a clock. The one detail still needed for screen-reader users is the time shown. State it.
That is 5:51
